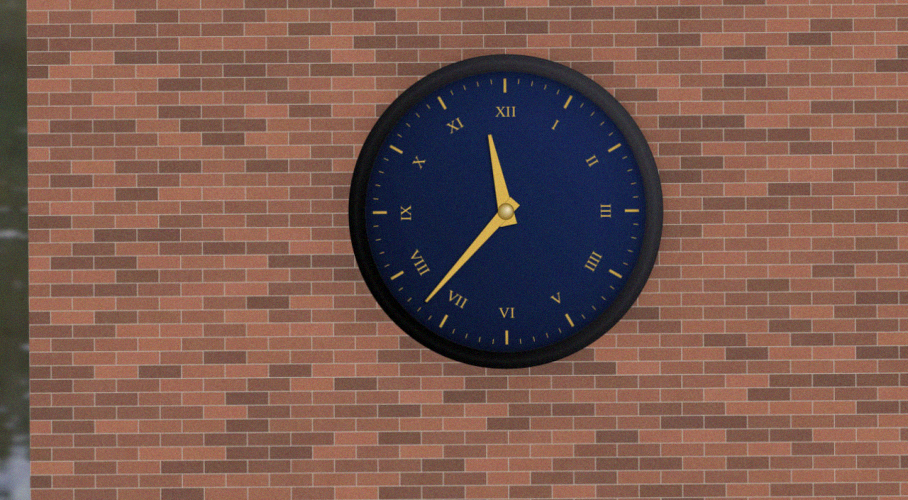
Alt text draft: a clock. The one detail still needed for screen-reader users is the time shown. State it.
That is 11:37
